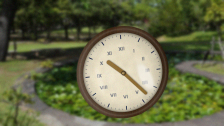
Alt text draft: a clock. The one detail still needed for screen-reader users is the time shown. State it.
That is 10:23
